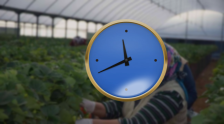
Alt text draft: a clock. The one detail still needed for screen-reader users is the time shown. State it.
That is 11:41
